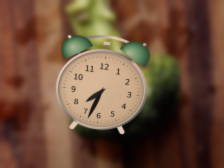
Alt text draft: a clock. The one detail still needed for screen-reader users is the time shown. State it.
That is 7:33
